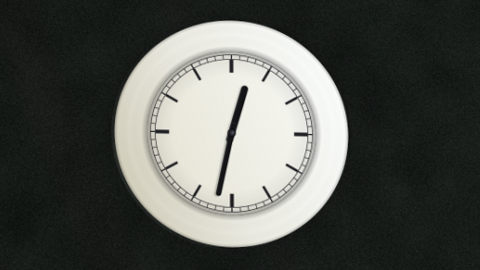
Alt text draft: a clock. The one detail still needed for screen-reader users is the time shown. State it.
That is 12:32
